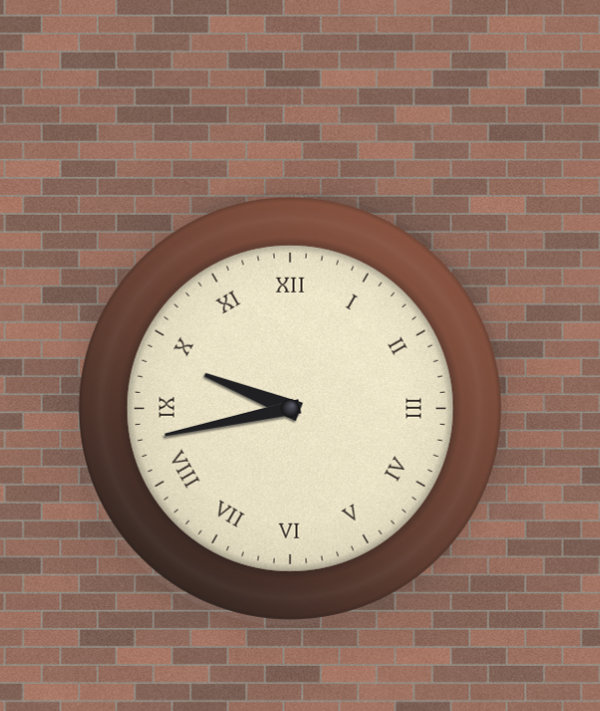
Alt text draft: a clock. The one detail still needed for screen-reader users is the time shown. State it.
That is 9:43
